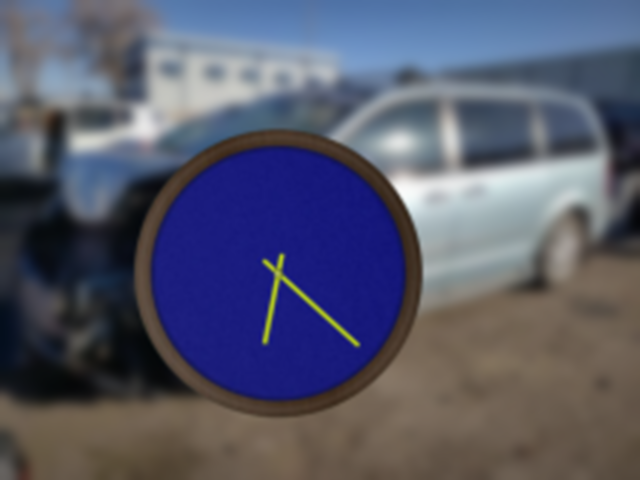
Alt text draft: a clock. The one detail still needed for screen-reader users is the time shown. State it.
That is 6:22
